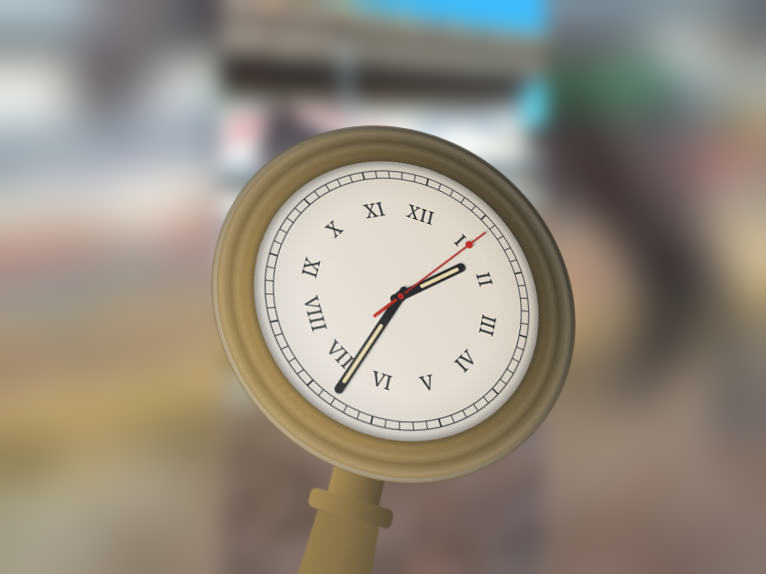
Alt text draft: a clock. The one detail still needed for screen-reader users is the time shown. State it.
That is 1:33:06
